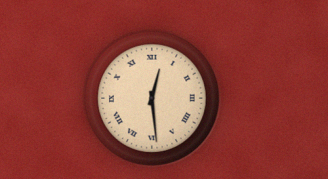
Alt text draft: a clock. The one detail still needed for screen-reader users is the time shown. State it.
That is 12:29
